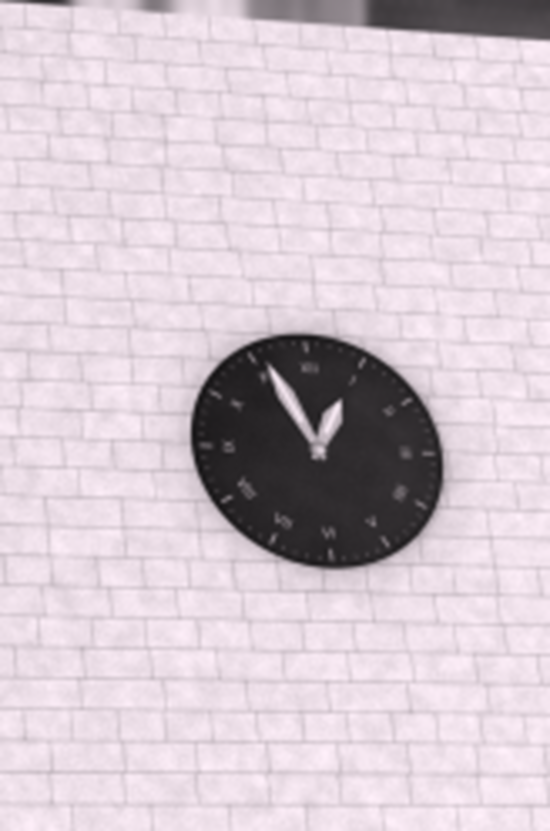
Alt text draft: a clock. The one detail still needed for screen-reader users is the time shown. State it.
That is 12:56
